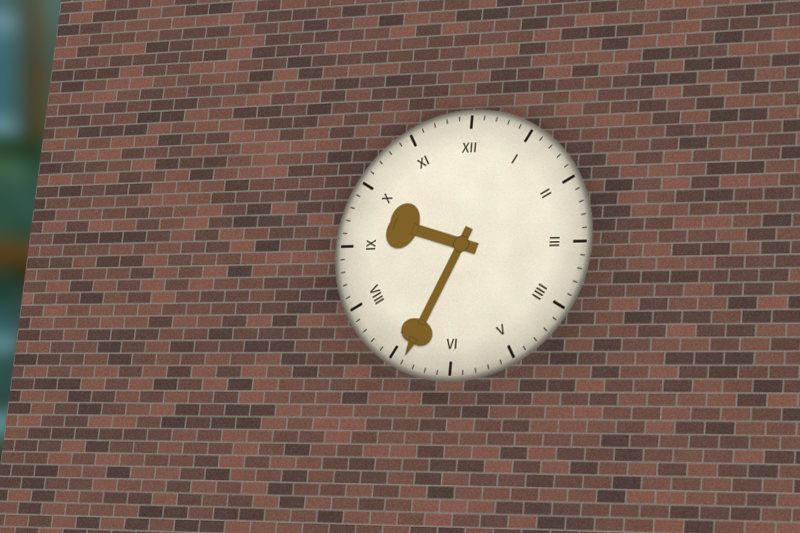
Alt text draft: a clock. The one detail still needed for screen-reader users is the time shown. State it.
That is 9:34
